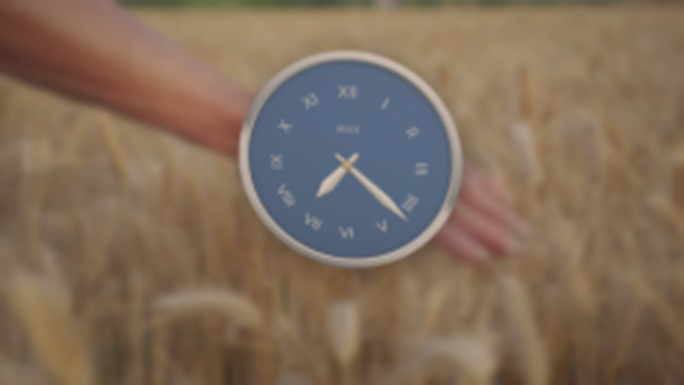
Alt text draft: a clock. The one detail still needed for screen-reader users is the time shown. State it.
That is 7:22
